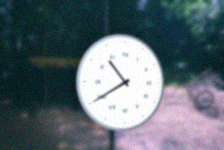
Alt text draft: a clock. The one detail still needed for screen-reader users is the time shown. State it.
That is 10:40
